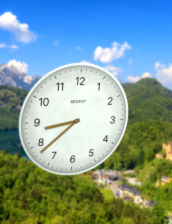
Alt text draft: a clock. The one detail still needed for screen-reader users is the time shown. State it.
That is 8:38
